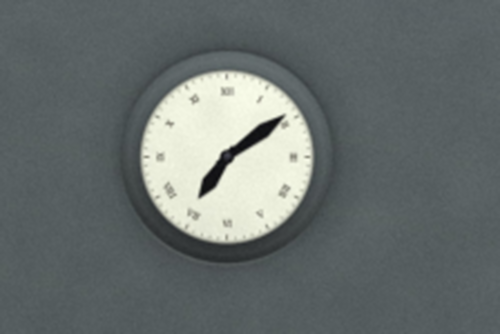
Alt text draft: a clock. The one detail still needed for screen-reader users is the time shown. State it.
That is 7:09
